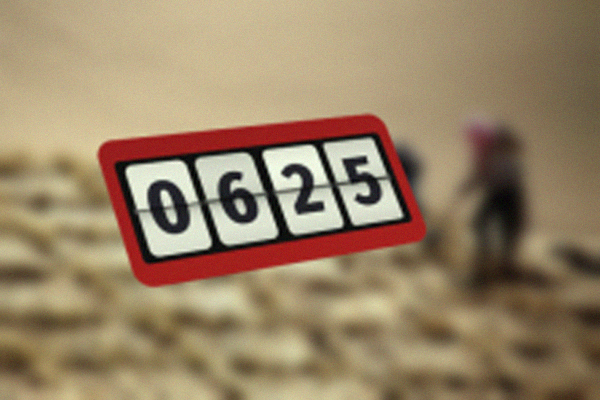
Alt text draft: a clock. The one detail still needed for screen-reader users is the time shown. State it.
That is 6:25
